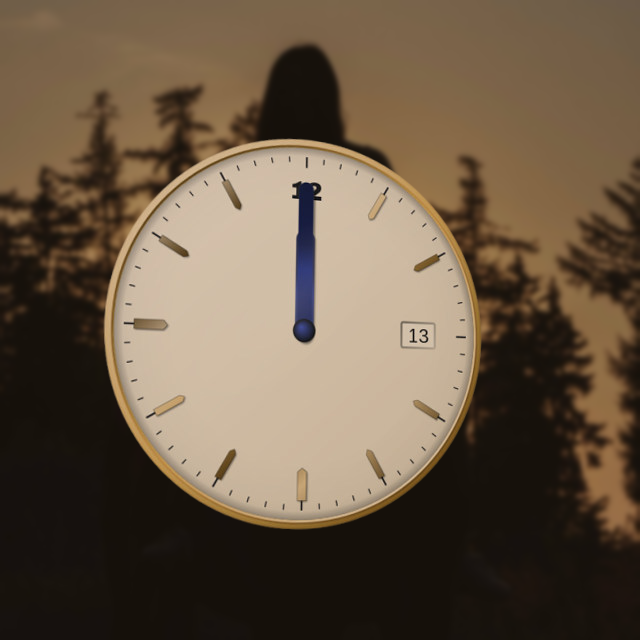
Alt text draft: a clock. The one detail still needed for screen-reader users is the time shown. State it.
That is 12:00
